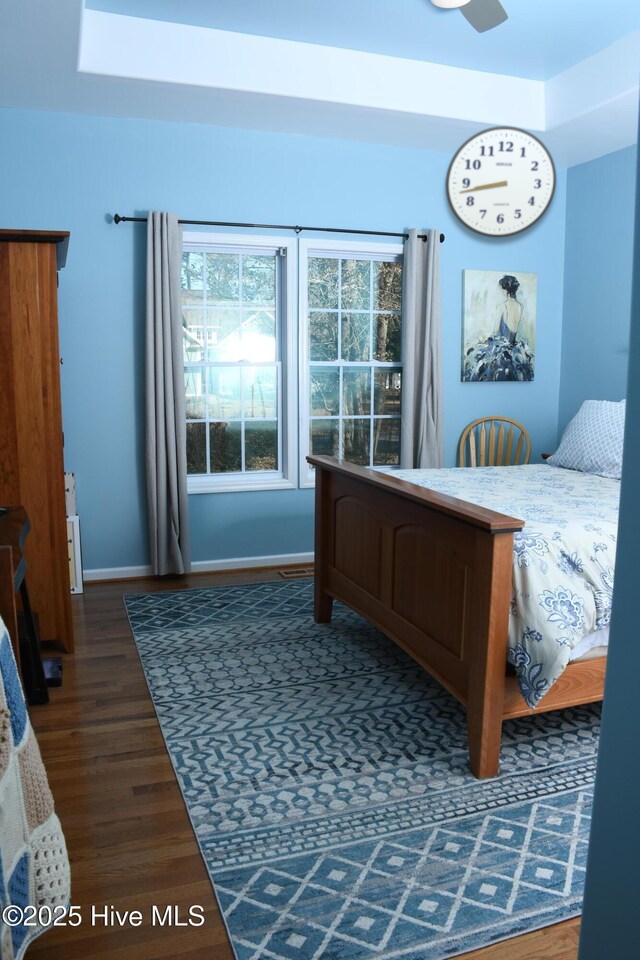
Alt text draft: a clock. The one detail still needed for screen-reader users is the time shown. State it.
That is 8:43
